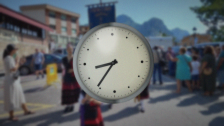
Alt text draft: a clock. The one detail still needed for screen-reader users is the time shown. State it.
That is 8:36
